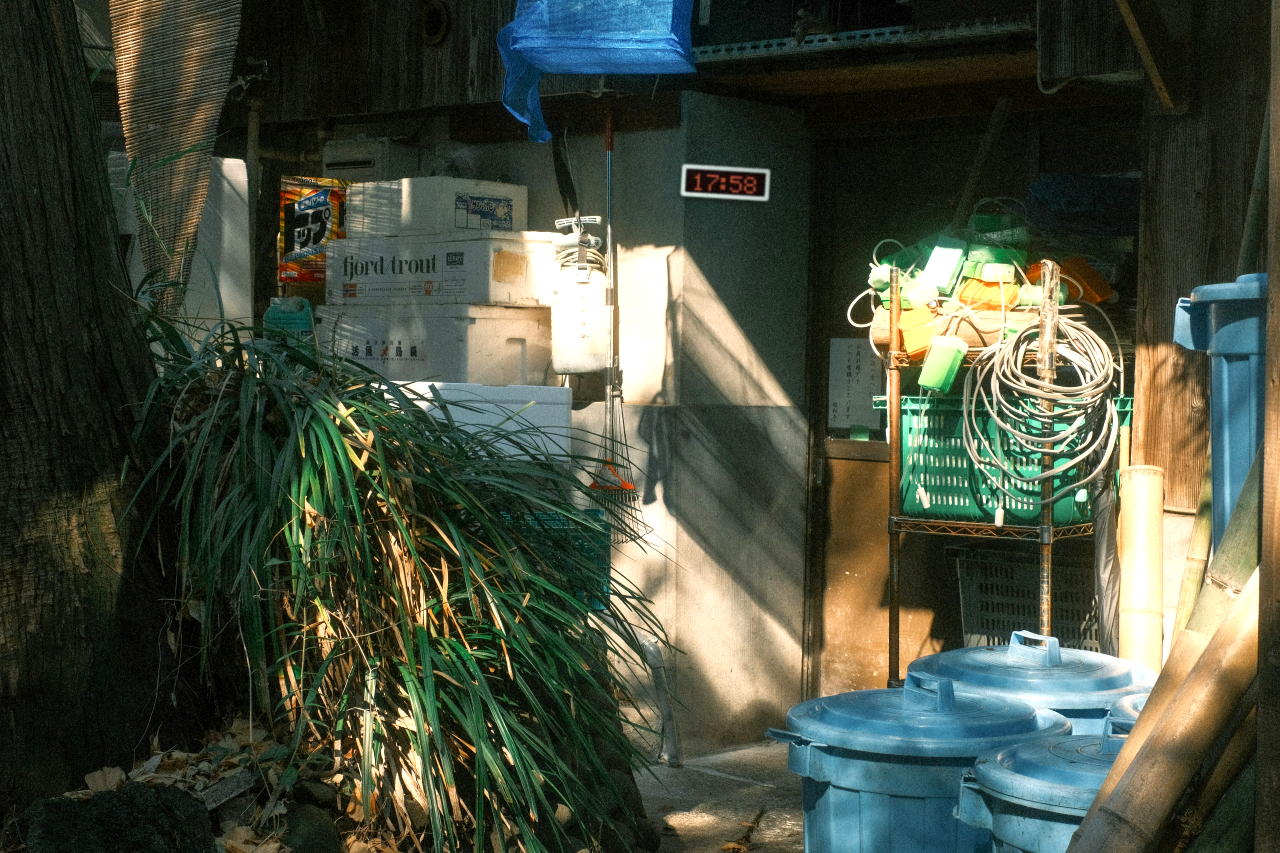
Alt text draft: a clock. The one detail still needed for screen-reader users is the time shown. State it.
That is 17:58
